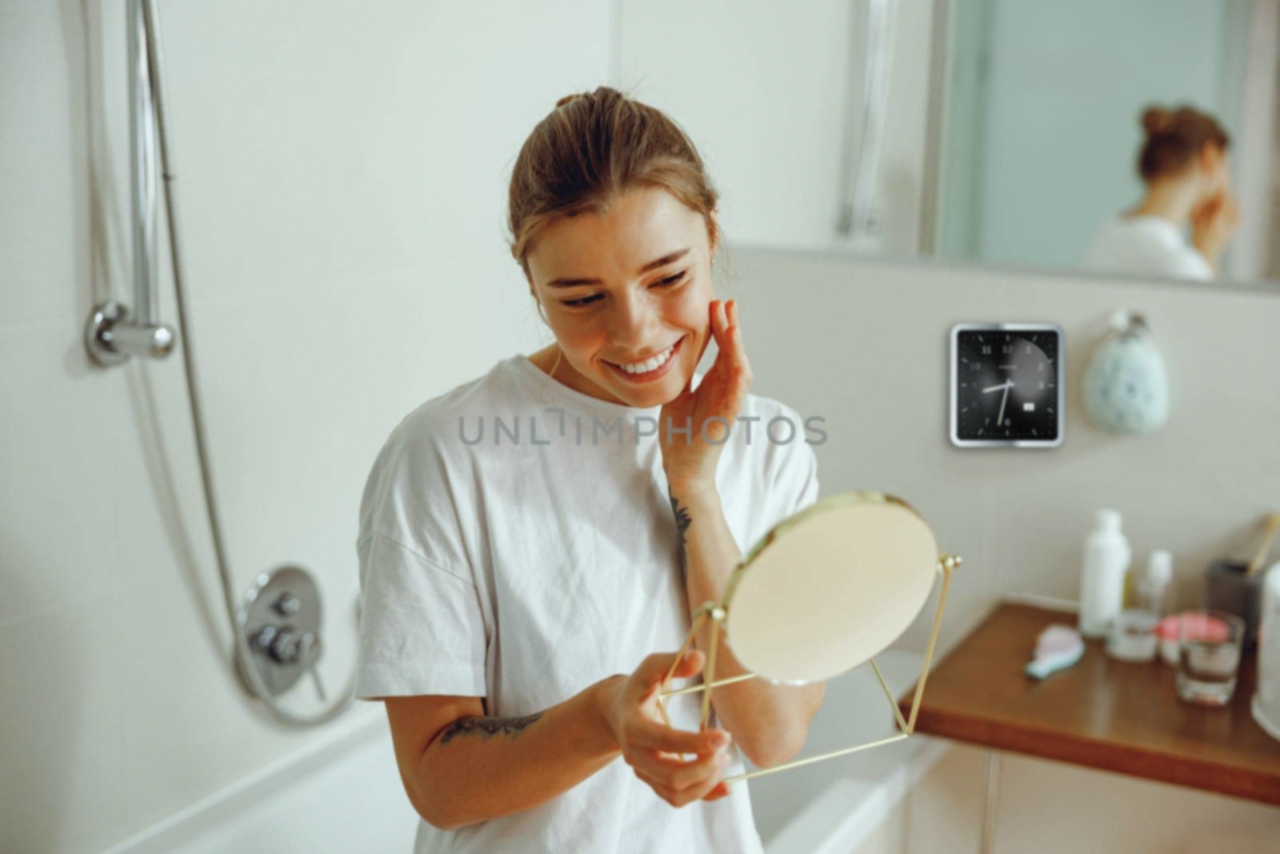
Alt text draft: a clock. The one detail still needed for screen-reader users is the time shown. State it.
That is 8:32
